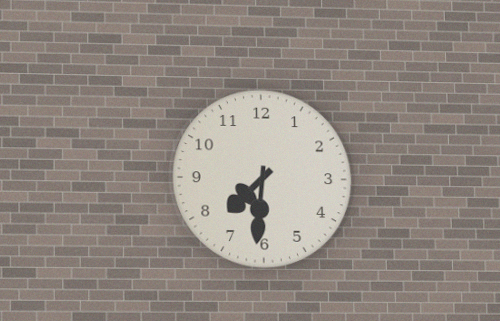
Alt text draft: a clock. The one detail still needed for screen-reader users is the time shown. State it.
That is 7:31
